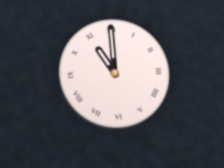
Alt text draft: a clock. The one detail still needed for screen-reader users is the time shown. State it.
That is 11:00
